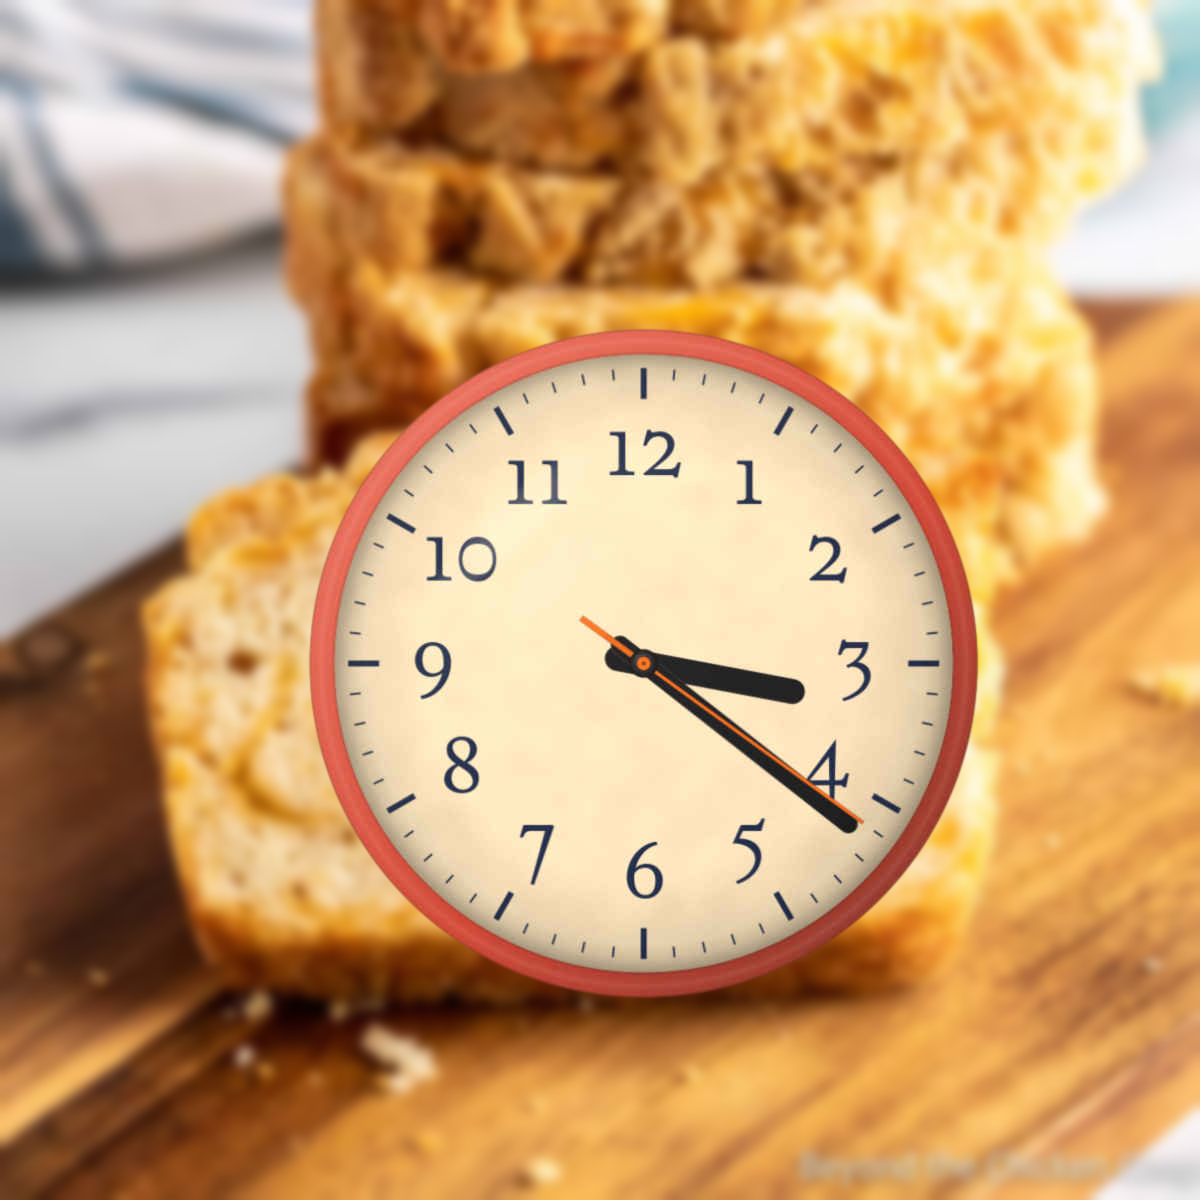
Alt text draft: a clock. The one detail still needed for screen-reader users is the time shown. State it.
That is 3:21:21
